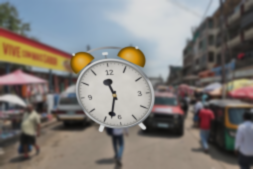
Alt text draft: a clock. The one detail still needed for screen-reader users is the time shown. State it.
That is 11:33
